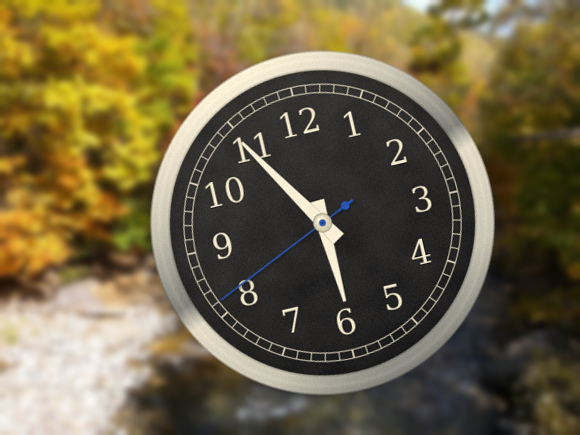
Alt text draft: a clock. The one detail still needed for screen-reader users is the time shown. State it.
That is 5:54:41
